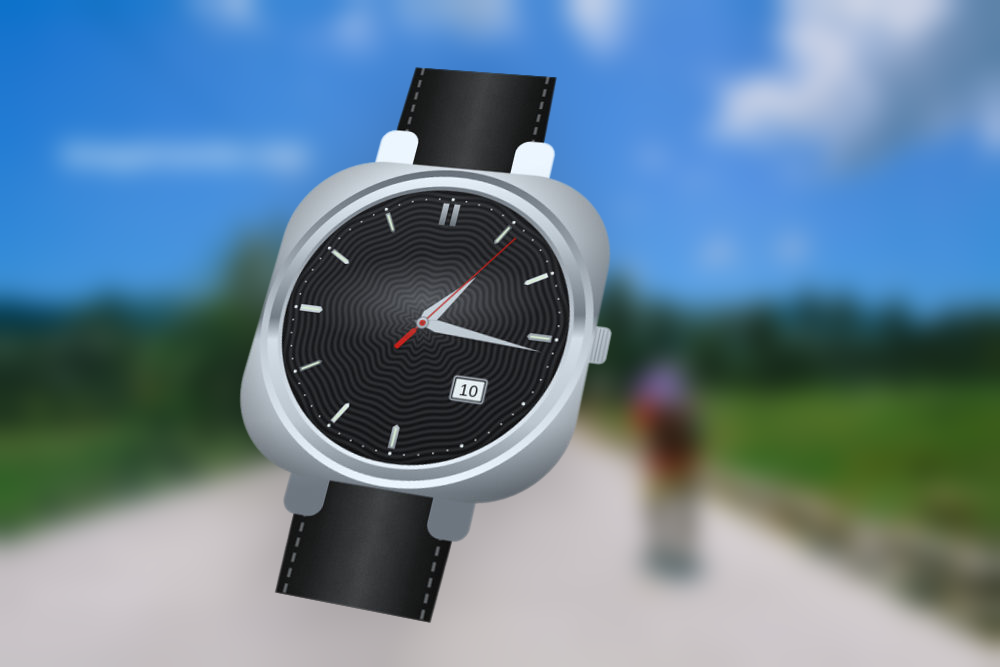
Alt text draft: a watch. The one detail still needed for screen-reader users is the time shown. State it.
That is 1:16:06
